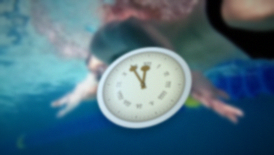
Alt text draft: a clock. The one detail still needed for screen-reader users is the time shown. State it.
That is 11:54
